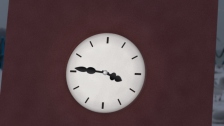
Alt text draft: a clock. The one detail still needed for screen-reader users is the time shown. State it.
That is 3:46
